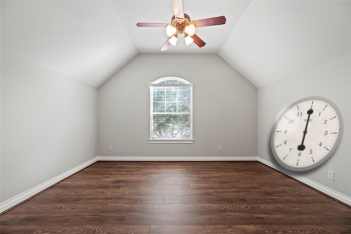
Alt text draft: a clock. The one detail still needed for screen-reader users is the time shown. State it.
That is 6:00
